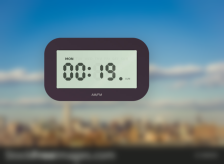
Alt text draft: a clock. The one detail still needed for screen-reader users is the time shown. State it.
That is 0:19
